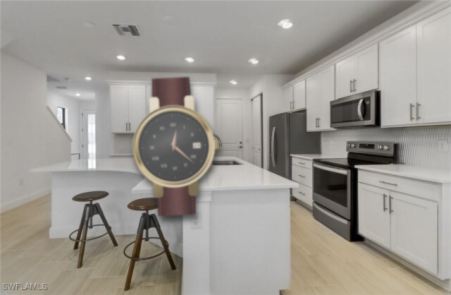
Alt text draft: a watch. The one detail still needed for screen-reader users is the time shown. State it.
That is 12:22
